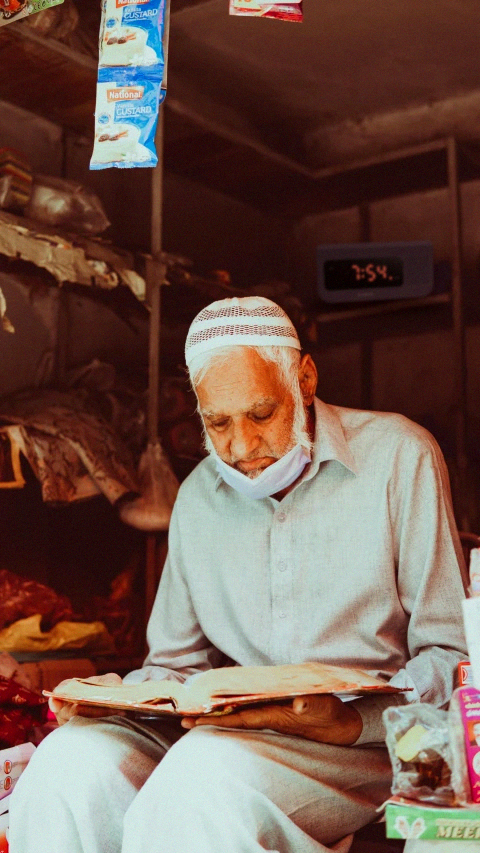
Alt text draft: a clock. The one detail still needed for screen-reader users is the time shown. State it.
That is 7:54
